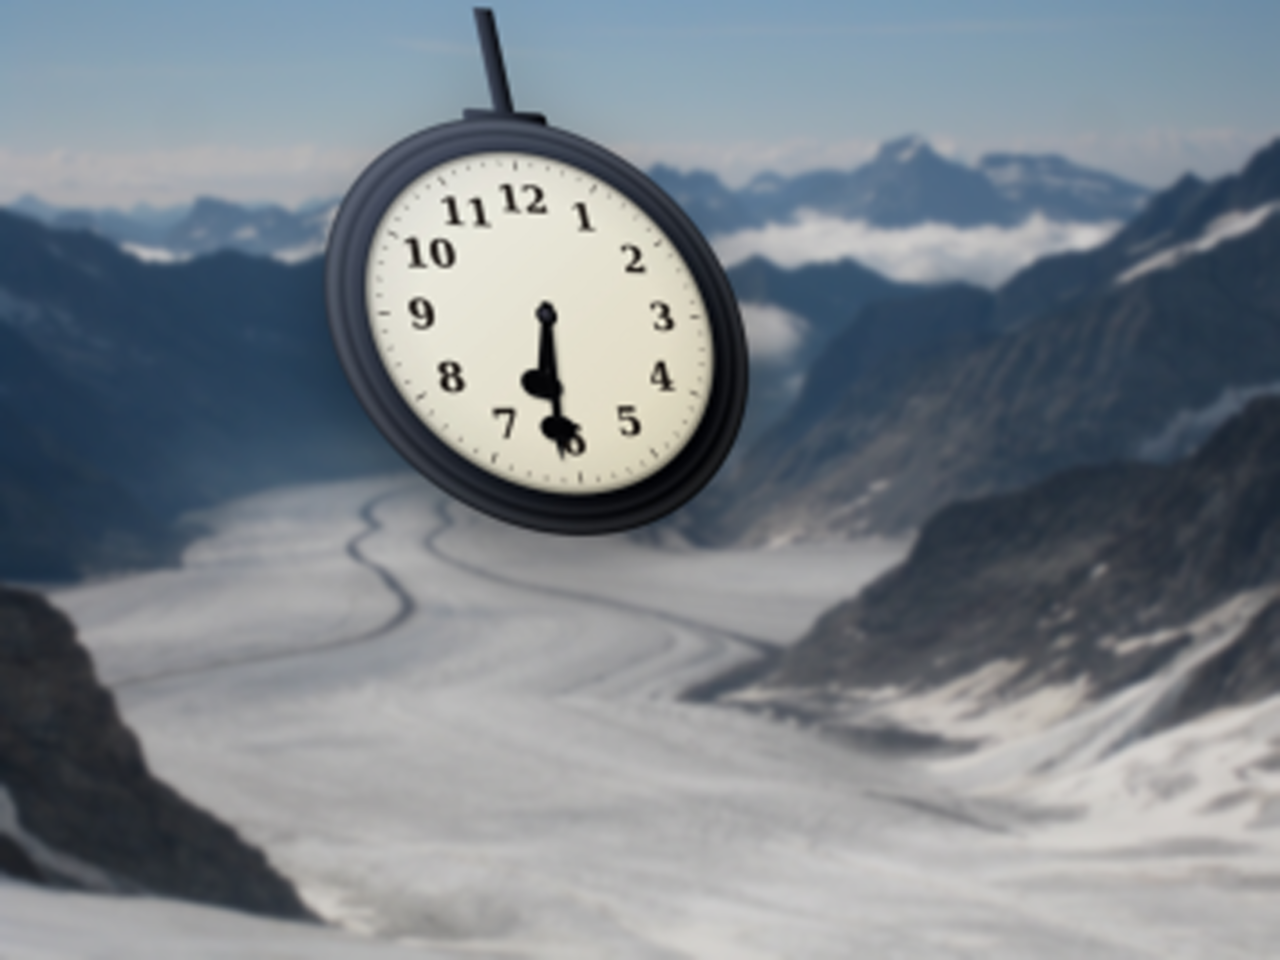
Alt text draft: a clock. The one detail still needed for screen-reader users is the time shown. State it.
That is 6:31
